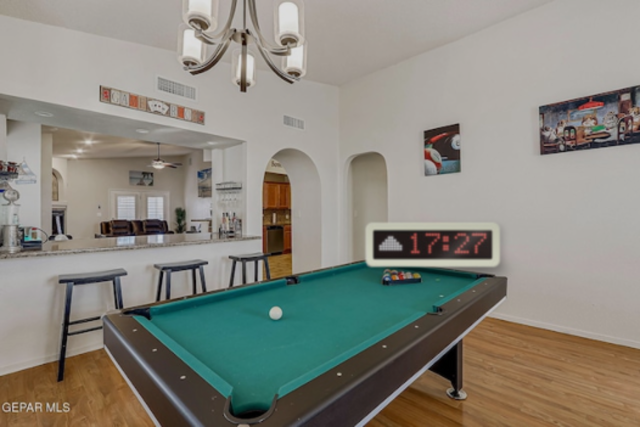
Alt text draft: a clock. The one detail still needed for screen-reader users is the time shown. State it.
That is 17:27
